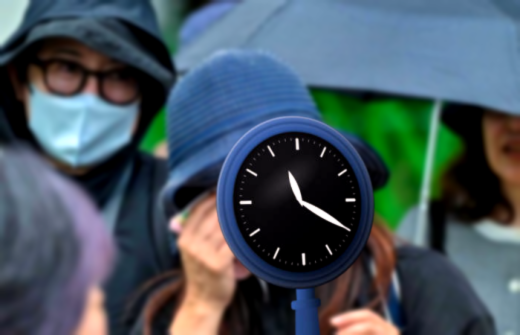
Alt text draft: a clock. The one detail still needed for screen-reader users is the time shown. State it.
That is 11:20
